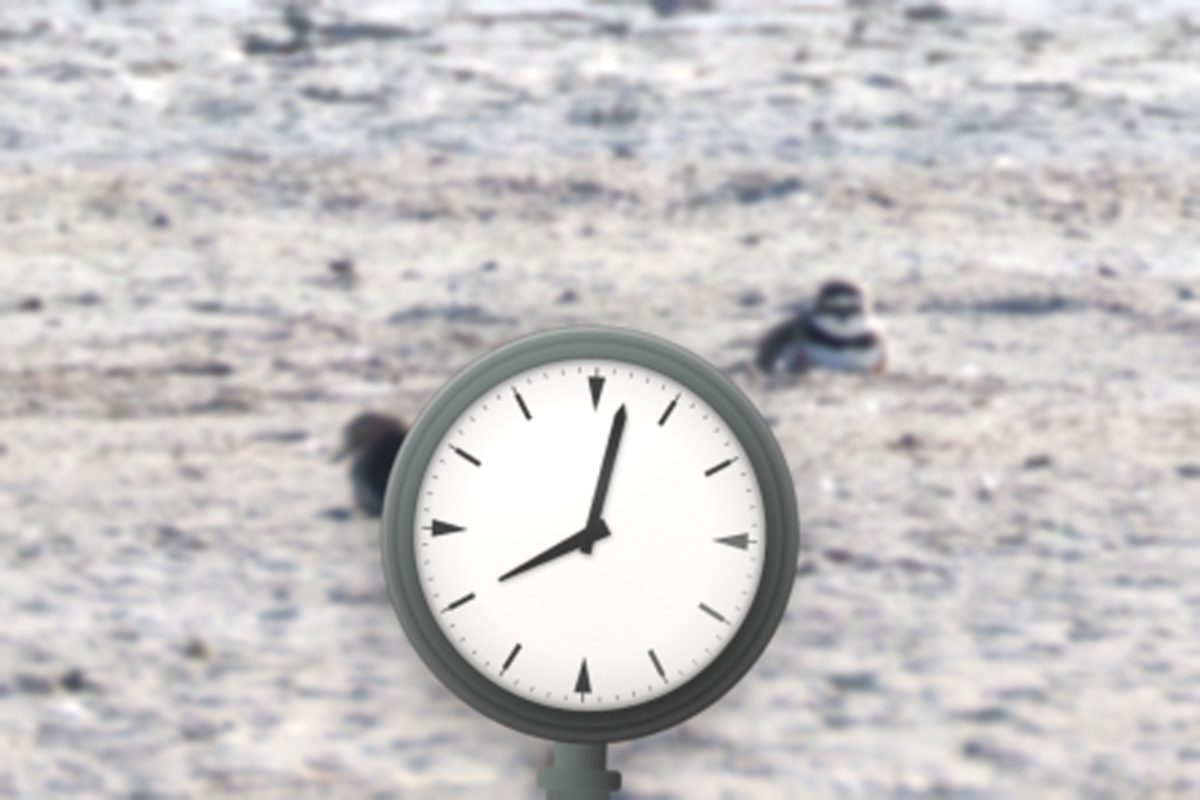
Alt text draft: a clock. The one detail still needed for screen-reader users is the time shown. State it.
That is 8:02
